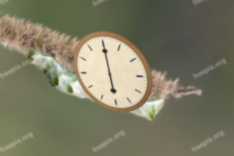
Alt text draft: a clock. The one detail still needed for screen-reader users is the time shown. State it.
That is 6:00
